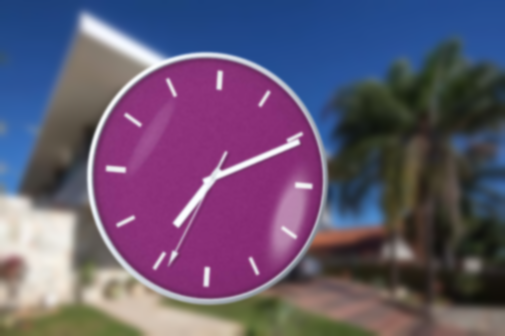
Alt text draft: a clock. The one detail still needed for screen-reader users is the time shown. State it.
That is 7:10:34
